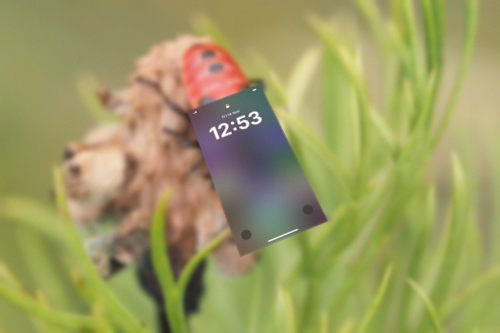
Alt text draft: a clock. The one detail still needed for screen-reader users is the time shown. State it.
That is 12:53
